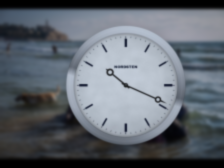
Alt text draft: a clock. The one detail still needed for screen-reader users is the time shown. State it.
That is 10:19
